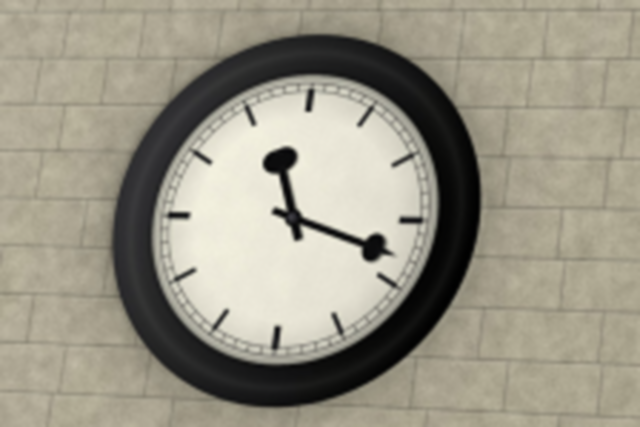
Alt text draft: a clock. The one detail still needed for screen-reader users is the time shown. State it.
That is 11:18
